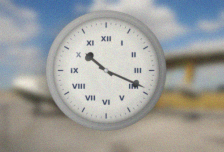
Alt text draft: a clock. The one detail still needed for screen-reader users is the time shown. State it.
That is 10:19
